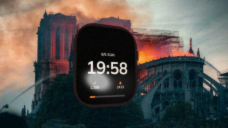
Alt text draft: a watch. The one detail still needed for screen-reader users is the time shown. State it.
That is 19:58
